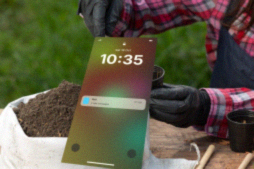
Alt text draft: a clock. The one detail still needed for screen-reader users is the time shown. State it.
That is 10:35
